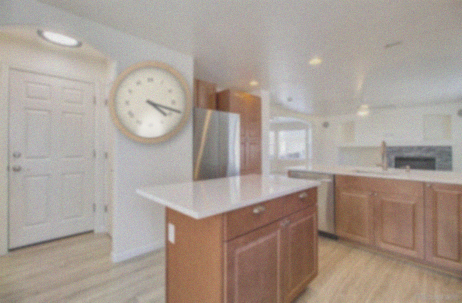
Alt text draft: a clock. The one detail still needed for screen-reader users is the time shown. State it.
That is 4:18
